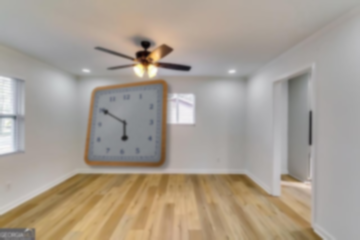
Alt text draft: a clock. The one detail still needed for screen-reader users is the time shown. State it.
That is 5:50
